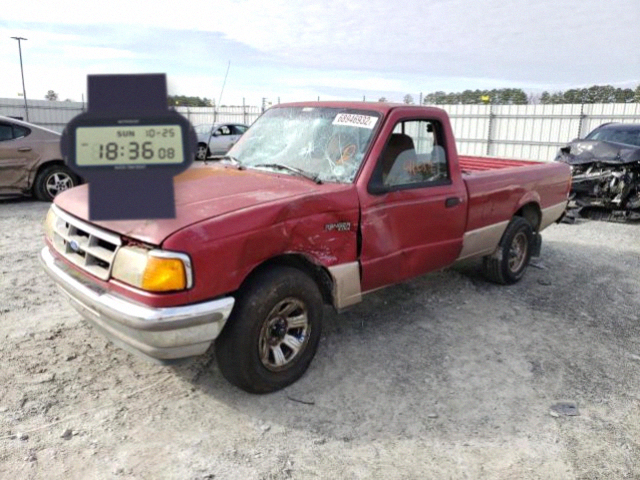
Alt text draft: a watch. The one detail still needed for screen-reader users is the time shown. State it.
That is 18:36:08
